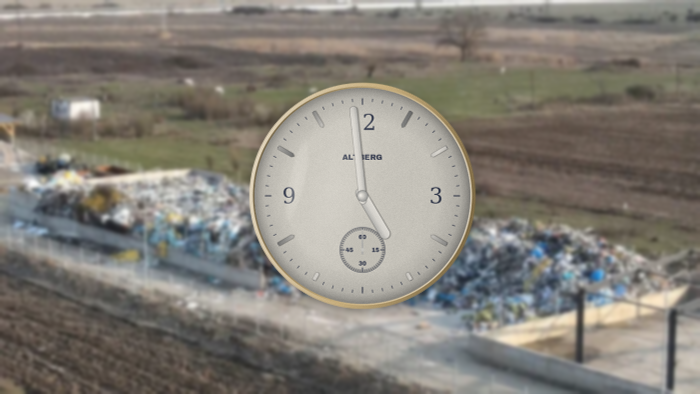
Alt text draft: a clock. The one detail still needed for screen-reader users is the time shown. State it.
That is 4:59
